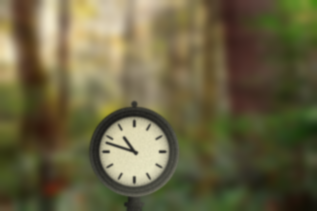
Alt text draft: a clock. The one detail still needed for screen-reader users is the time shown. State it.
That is 10:48
